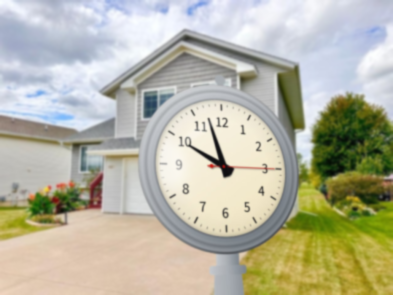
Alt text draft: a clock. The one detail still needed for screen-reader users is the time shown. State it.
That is 9:57:15
